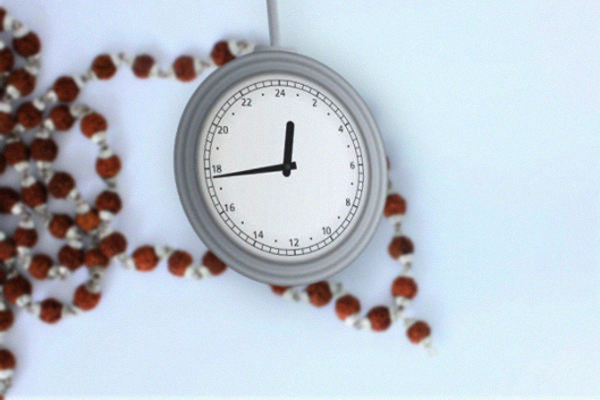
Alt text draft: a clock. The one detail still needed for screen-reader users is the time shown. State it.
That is 0:44
